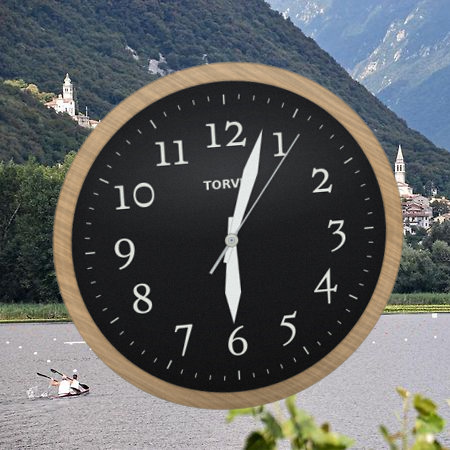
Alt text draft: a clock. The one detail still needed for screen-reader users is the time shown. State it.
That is 6:03:06
